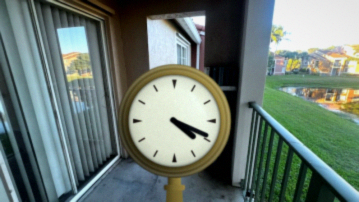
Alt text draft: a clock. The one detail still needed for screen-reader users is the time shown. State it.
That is 4:19
